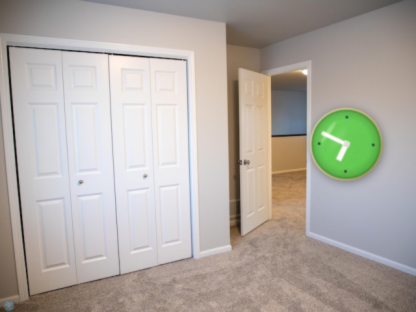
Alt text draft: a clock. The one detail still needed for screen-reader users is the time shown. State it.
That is 6:49
